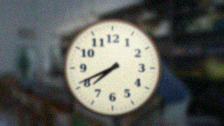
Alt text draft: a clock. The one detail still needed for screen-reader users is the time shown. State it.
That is 7:41
